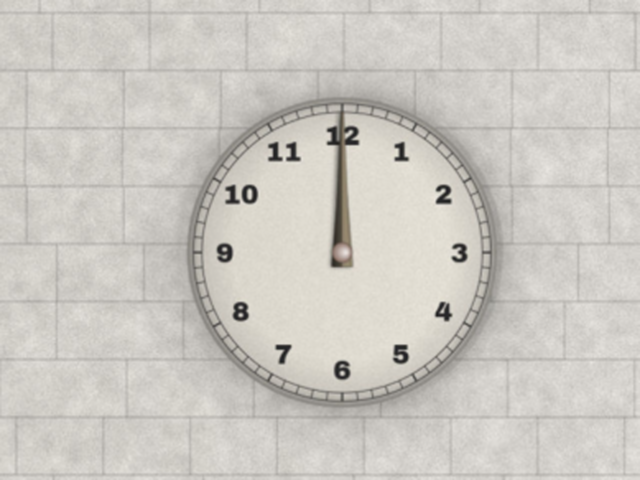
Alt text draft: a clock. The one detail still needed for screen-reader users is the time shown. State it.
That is 12:00
